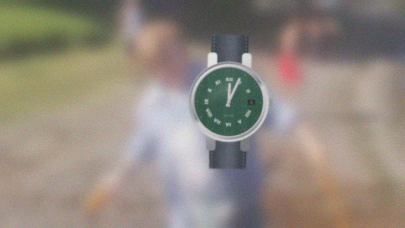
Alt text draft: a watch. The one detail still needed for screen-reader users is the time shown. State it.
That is 12:04
